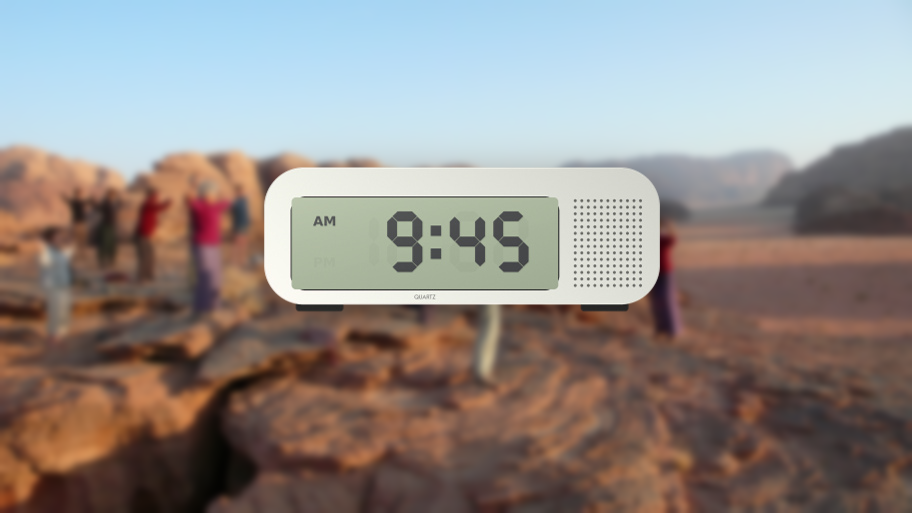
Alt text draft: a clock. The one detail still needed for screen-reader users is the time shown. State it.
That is 9:45
